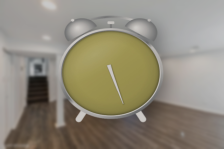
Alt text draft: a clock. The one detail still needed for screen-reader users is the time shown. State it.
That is 5:27
